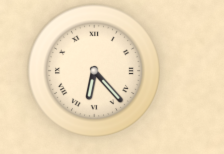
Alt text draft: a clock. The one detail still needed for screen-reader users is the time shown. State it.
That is 6:23
